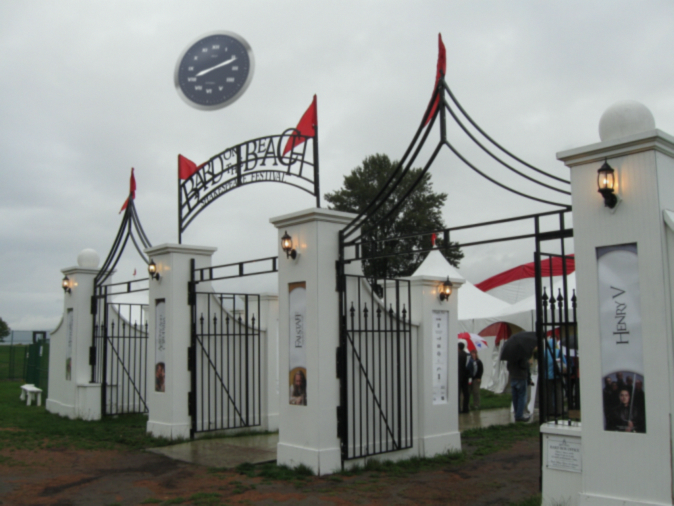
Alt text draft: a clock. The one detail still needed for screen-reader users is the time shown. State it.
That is 8:11
